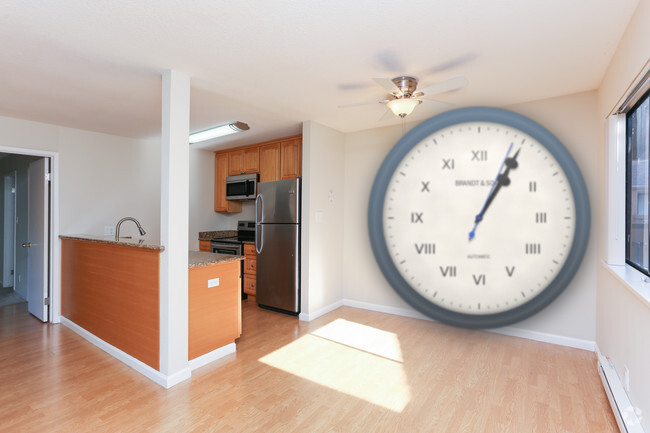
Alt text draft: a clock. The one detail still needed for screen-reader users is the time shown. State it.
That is 1:05:04
